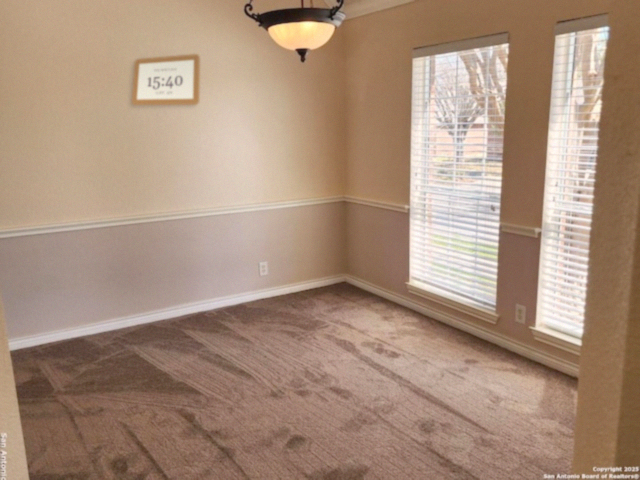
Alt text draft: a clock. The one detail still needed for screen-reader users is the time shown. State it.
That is 15:40
